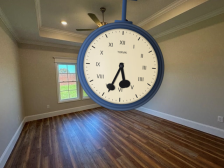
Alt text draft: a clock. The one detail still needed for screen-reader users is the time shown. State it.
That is 5:34
